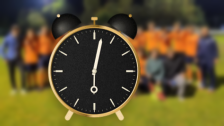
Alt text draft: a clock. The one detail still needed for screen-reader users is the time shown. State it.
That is 6:02
